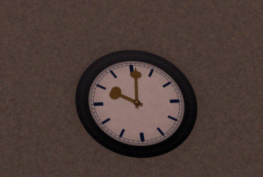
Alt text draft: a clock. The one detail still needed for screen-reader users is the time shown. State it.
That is 10:01
